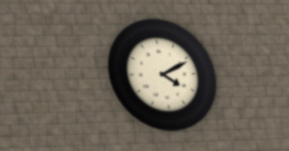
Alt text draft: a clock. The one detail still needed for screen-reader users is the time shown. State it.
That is 4:11
